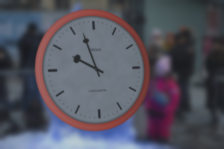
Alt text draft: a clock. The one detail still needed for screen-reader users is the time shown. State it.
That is 9:57
